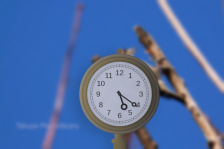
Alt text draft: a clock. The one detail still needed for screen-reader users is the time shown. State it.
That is 5:21
